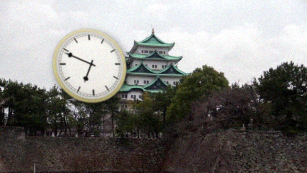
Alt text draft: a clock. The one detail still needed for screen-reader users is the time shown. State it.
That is 6:49
